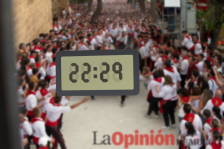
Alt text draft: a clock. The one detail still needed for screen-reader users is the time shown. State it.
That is 22:29
